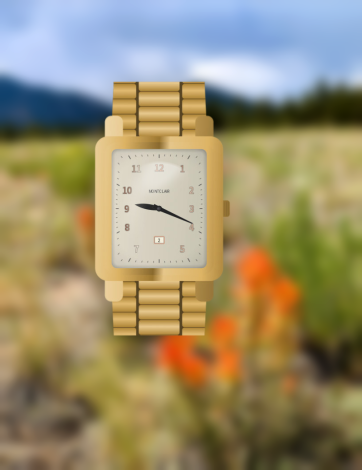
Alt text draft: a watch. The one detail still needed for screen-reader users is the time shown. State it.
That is 9:19
